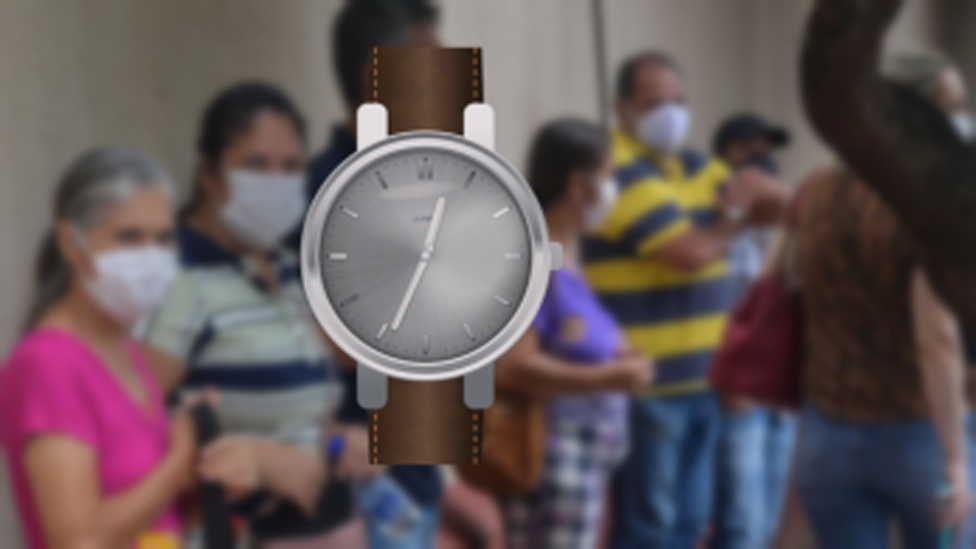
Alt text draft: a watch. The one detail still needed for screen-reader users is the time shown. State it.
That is 12:34
